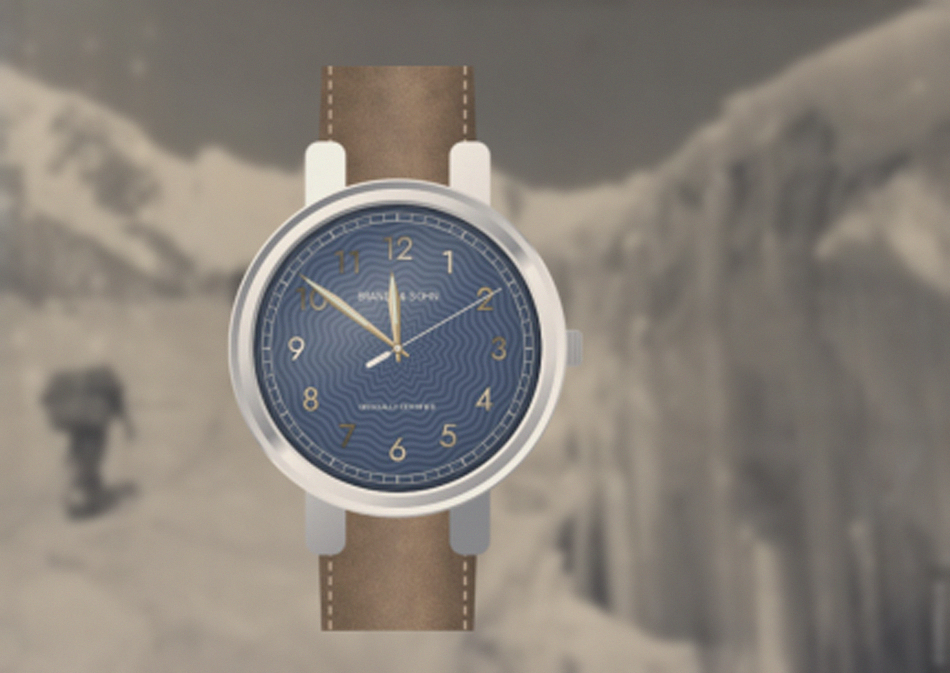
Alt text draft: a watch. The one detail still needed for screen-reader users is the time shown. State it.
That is 11:51:10
